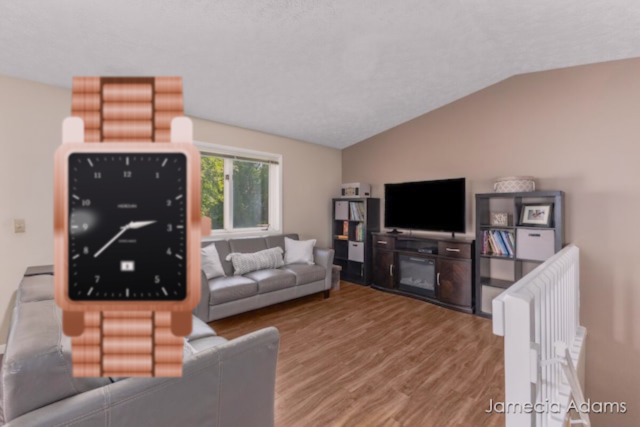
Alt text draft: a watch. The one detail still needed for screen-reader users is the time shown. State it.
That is 2:38
